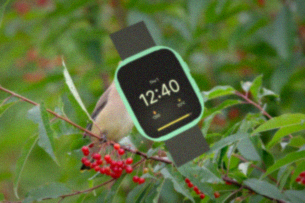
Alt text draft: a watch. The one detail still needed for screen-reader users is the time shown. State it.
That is 12:40
